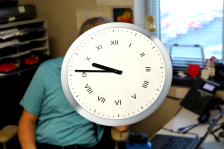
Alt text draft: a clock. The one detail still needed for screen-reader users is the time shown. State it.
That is 9:46
